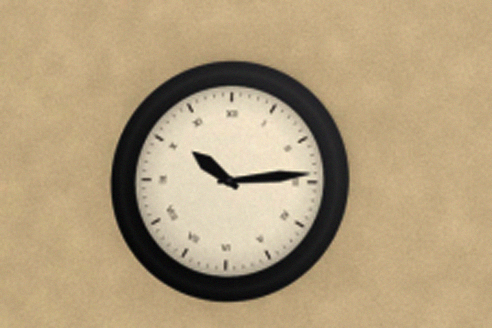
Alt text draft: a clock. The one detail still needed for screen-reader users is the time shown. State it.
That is 10:14
